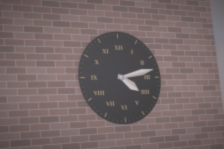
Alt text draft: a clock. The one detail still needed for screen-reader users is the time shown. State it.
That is 4:13
